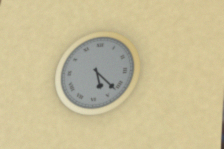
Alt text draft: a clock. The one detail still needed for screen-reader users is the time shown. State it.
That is 5:22
